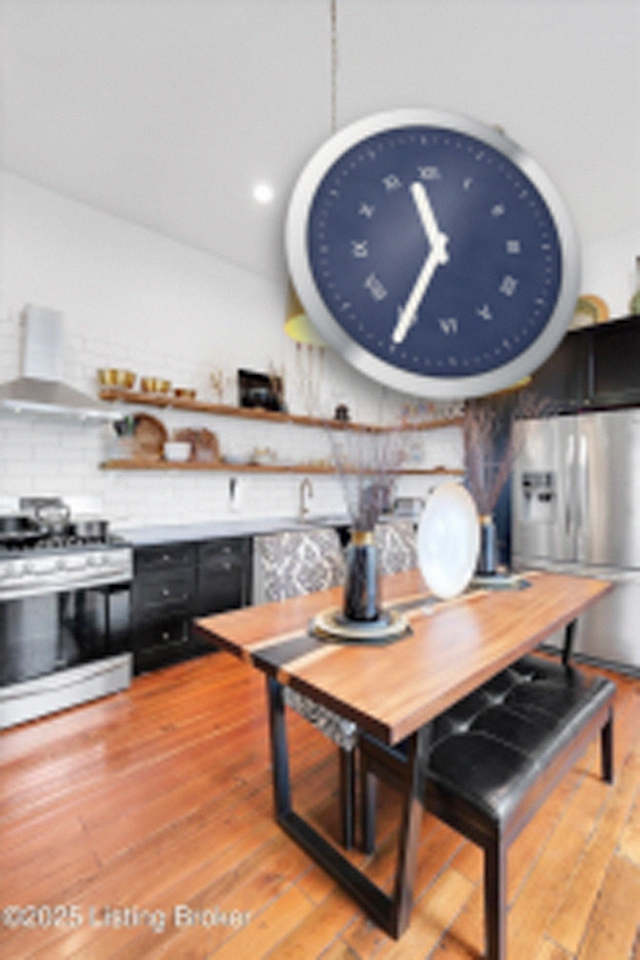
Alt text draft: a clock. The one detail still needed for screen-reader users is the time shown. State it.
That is 11:35
